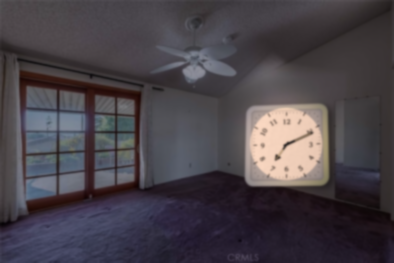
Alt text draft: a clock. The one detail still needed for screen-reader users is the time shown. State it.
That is 7:11
